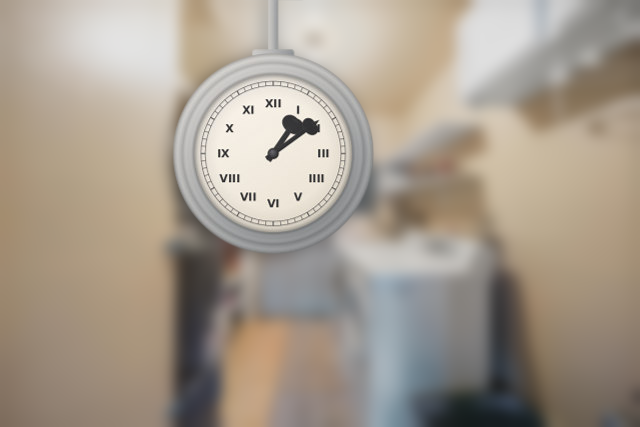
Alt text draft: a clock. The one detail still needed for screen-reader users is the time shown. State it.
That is 1:09
